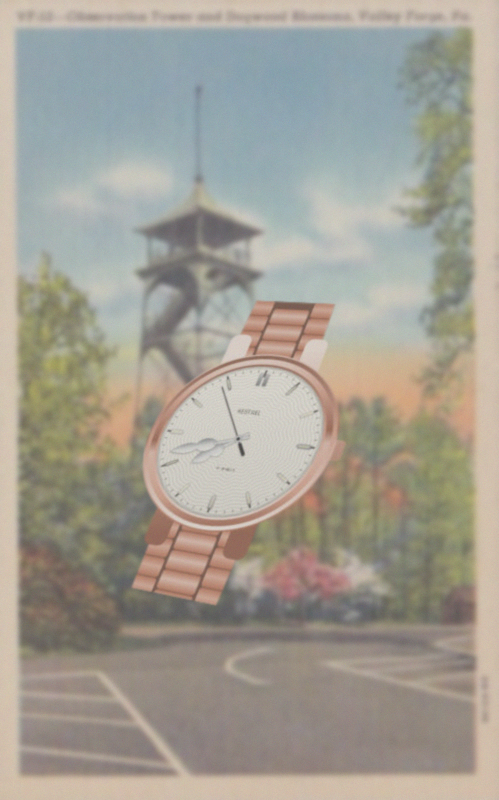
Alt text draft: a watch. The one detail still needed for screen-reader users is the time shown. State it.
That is 7:41:54
